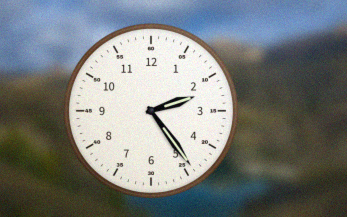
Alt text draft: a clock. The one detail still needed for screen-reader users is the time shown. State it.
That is 2:24
